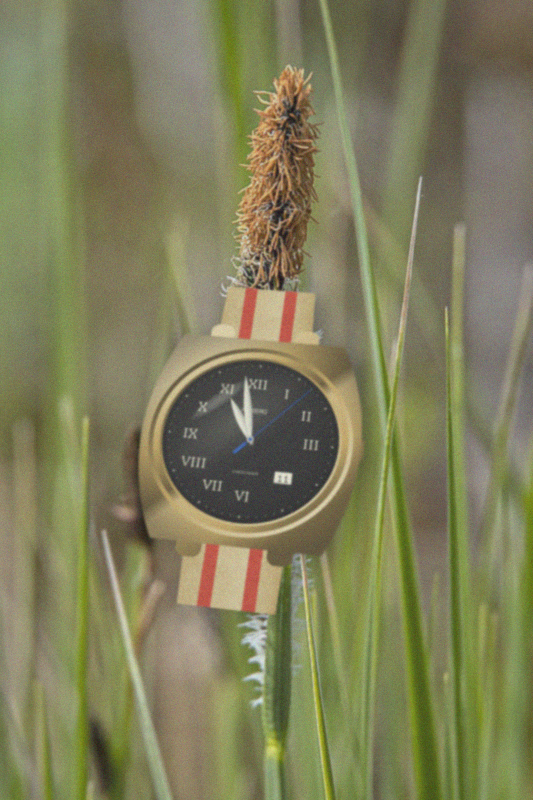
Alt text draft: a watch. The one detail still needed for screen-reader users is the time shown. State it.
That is 10:58:07
